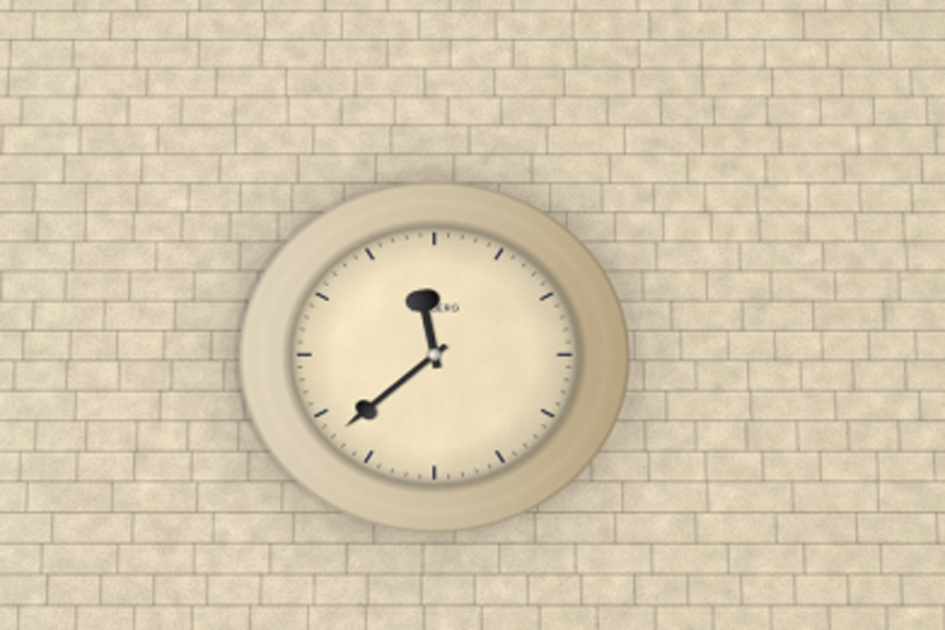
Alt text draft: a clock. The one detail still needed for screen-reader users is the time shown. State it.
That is 11:38
